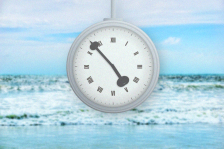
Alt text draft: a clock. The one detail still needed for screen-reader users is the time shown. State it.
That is 4:53
